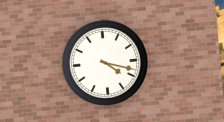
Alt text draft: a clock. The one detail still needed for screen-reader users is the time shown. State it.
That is 4:18
